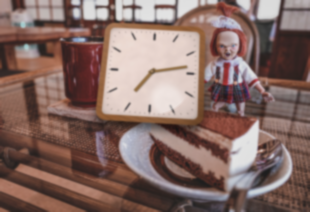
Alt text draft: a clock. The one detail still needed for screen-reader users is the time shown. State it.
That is 7:13
